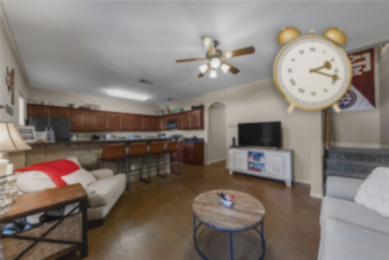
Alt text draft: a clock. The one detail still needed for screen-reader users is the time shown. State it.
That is 2:18
